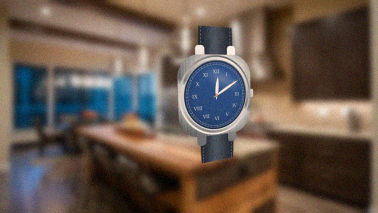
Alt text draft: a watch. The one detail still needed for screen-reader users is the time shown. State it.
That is 12:10
